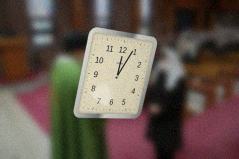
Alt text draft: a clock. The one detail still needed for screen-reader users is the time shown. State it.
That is 12:04
